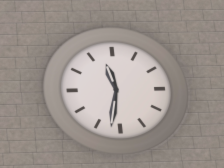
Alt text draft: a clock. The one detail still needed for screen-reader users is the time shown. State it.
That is 11:32
